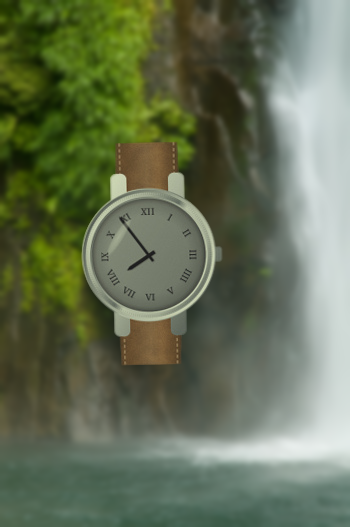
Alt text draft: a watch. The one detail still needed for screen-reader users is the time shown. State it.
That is 7:54
